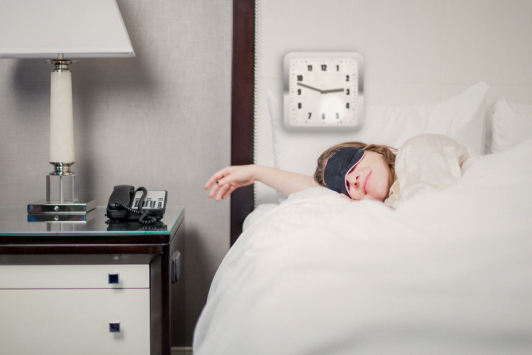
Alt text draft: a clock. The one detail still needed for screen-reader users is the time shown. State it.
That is 2:48
